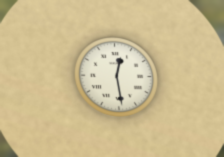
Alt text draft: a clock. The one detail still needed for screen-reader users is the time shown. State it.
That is 12:29
